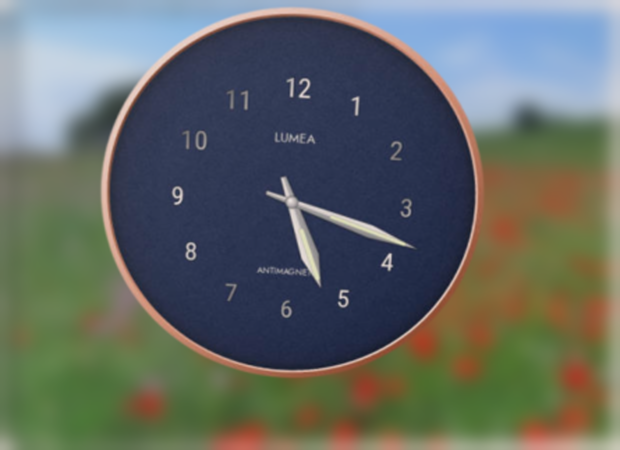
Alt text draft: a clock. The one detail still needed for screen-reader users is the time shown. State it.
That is 5:18
